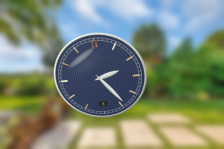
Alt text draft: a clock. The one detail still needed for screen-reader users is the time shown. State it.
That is 2:24
